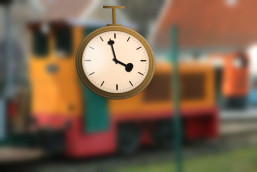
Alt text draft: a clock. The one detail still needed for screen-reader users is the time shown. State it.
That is 3:58
